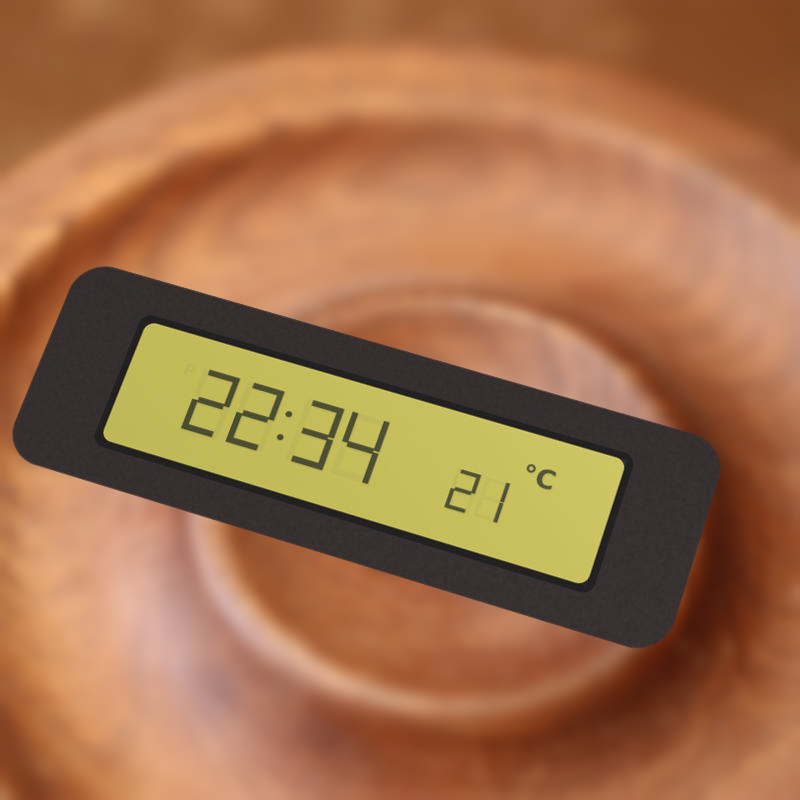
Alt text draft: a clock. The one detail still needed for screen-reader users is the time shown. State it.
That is 22:34
